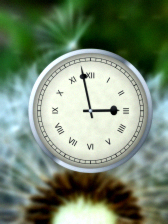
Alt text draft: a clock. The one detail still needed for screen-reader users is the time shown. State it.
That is 2:58
